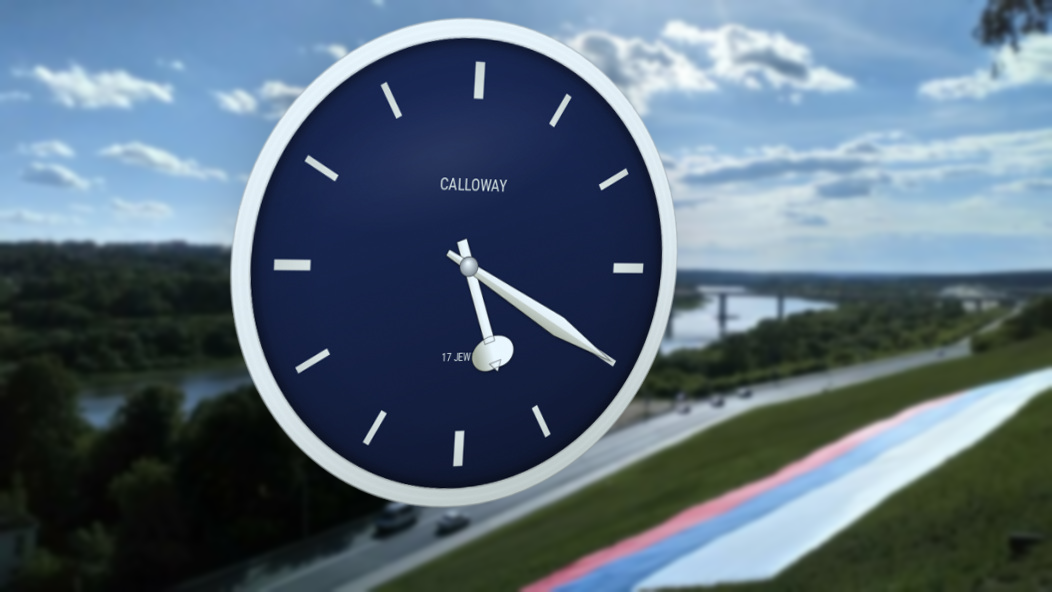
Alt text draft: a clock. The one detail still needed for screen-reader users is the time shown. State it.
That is 5:20
